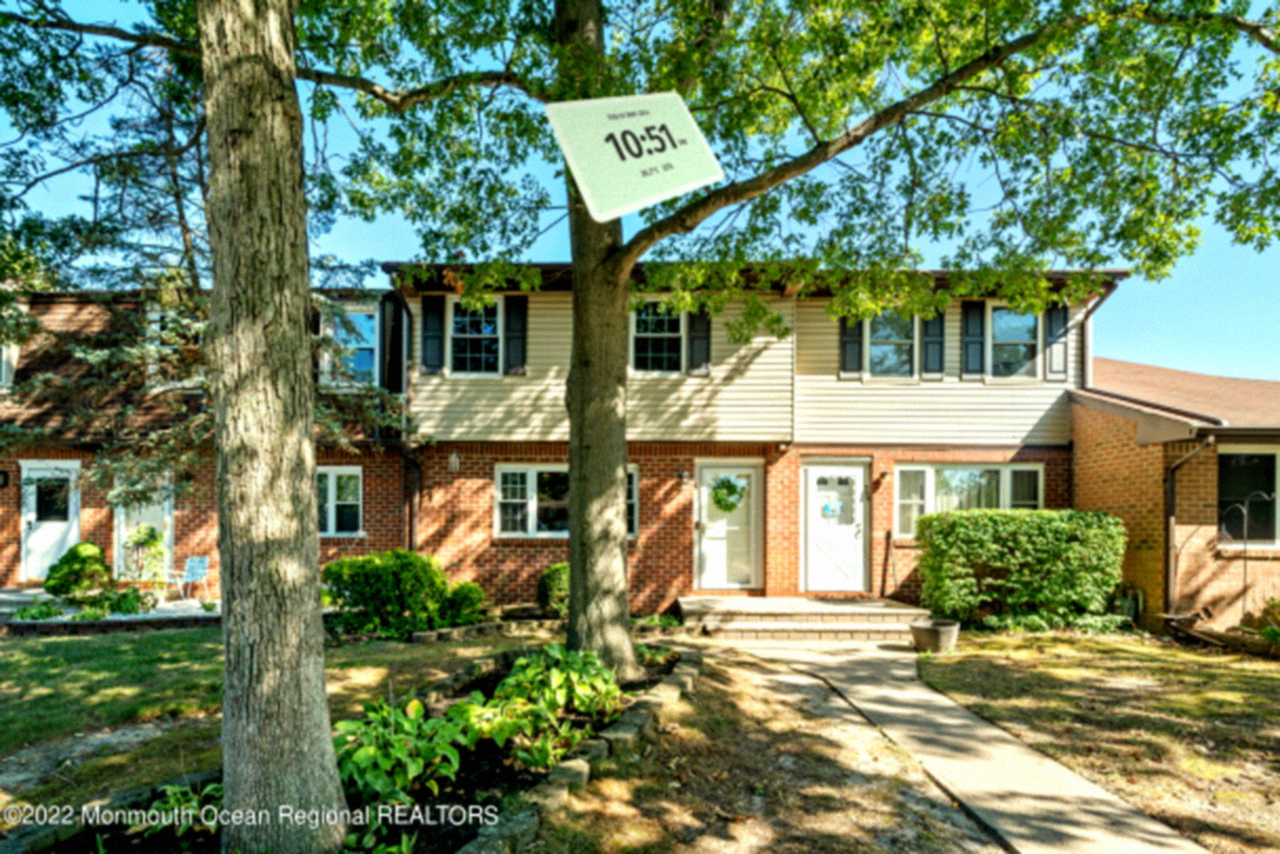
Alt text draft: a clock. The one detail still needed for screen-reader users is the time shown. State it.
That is 10:51
